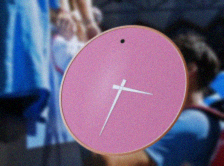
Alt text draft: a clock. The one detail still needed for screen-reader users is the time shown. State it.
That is 3:34
